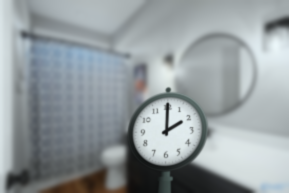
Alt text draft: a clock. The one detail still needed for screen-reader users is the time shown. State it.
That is 2:00
